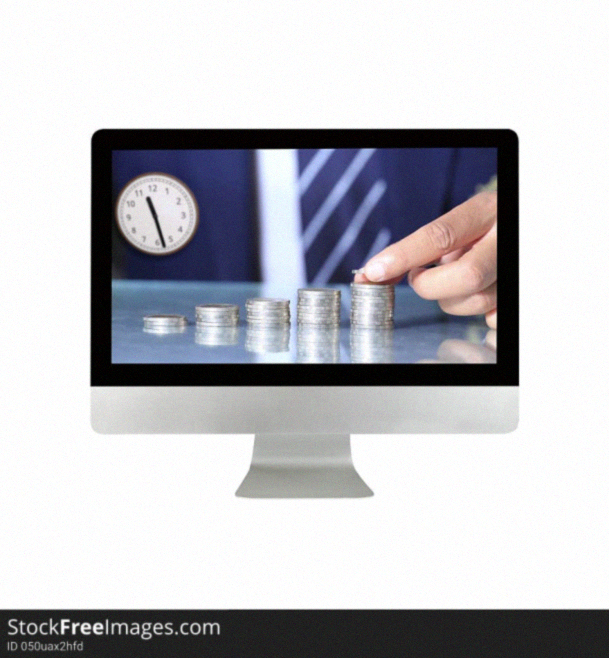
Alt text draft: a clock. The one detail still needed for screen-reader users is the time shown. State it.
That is 11:28
